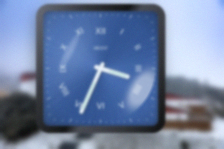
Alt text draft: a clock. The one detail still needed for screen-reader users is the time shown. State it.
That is 3:34
